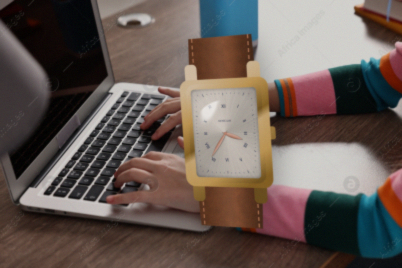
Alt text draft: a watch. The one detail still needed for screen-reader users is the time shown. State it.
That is 3:36
